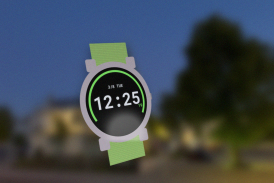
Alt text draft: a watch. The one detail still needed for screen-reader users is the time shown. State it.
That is 12:25
